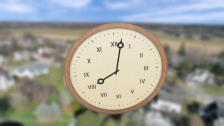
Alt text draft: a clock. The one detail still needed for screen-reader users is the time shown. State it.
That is 8:02
